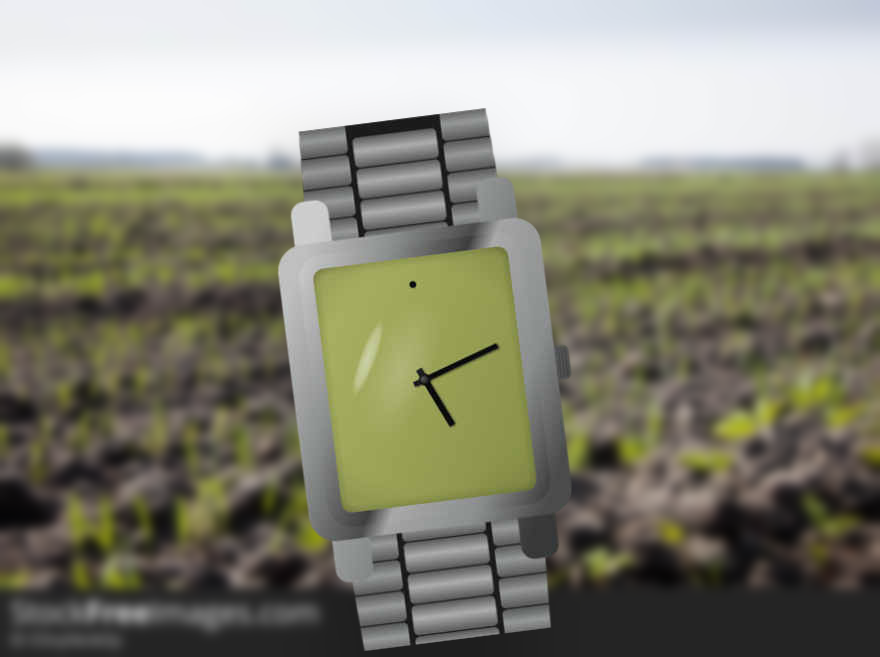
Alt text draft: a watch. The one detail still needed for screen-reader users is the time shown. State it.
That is 5:12
